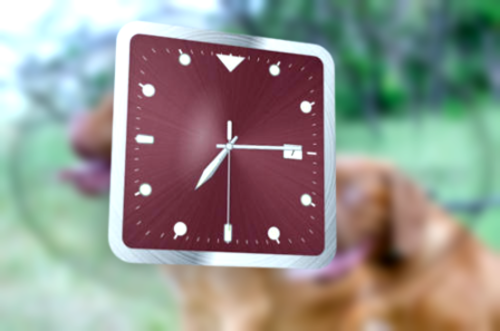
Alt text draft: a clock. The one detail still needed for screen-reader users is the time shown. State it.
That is 7:14:30
